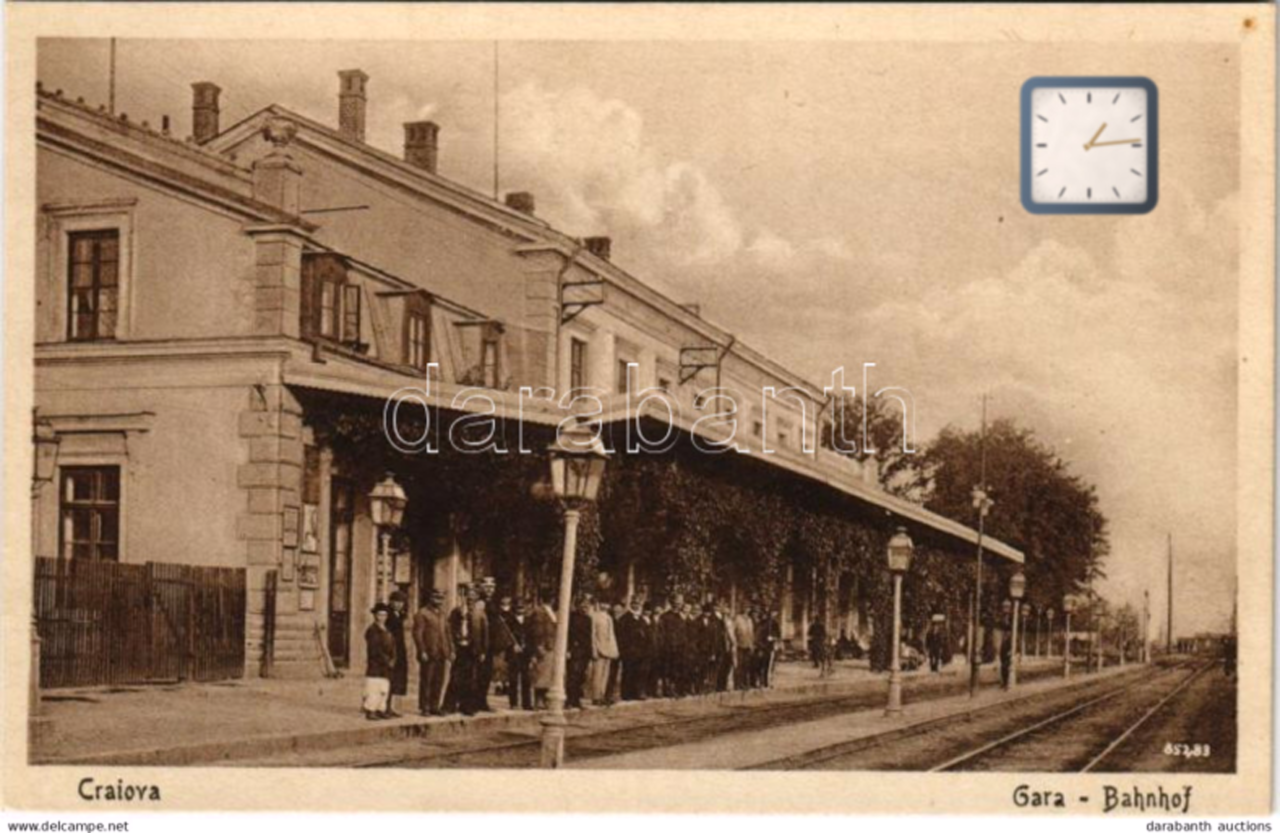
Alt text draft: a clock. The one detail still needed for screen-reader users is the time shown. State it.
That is 1:14
